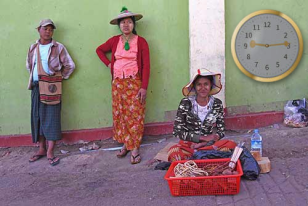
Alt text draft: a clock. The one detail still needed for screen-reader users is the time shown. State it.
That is 9:14
